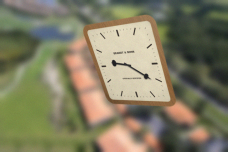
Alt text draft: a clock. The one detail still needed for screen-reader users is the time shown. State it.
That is 9:21
